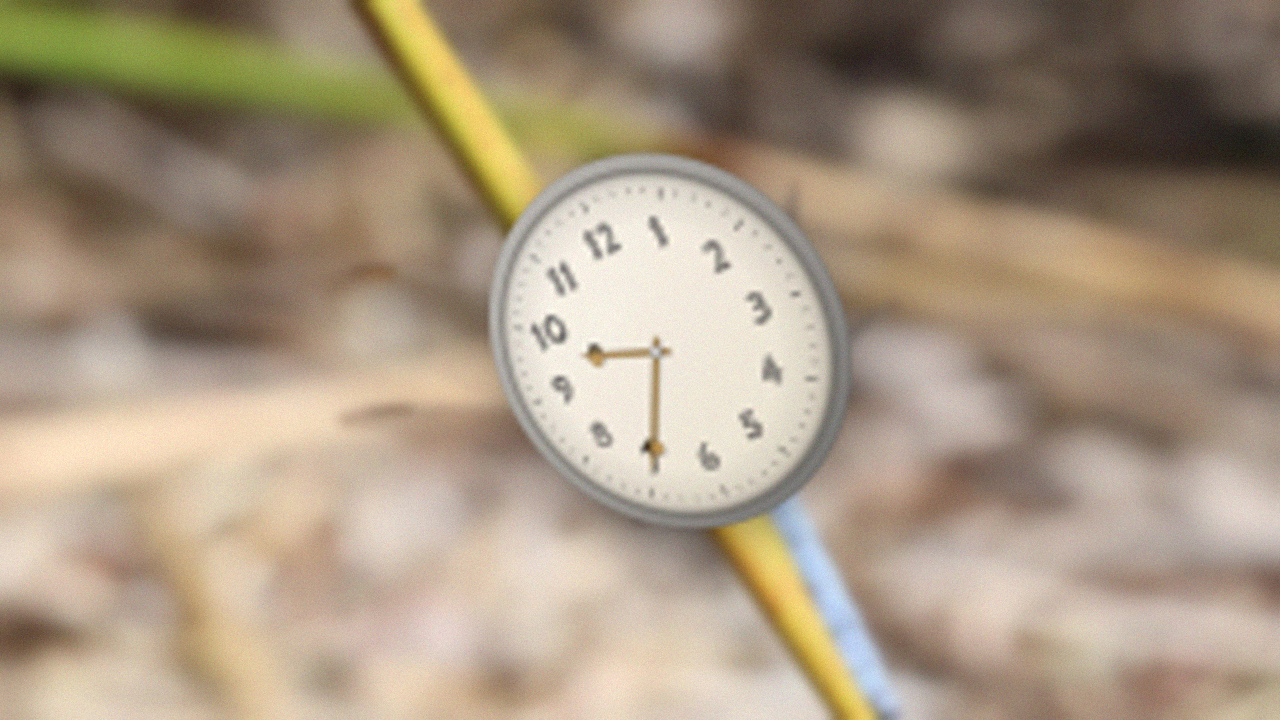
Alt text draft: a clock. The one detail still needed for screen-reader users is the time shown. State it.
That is 9:35
